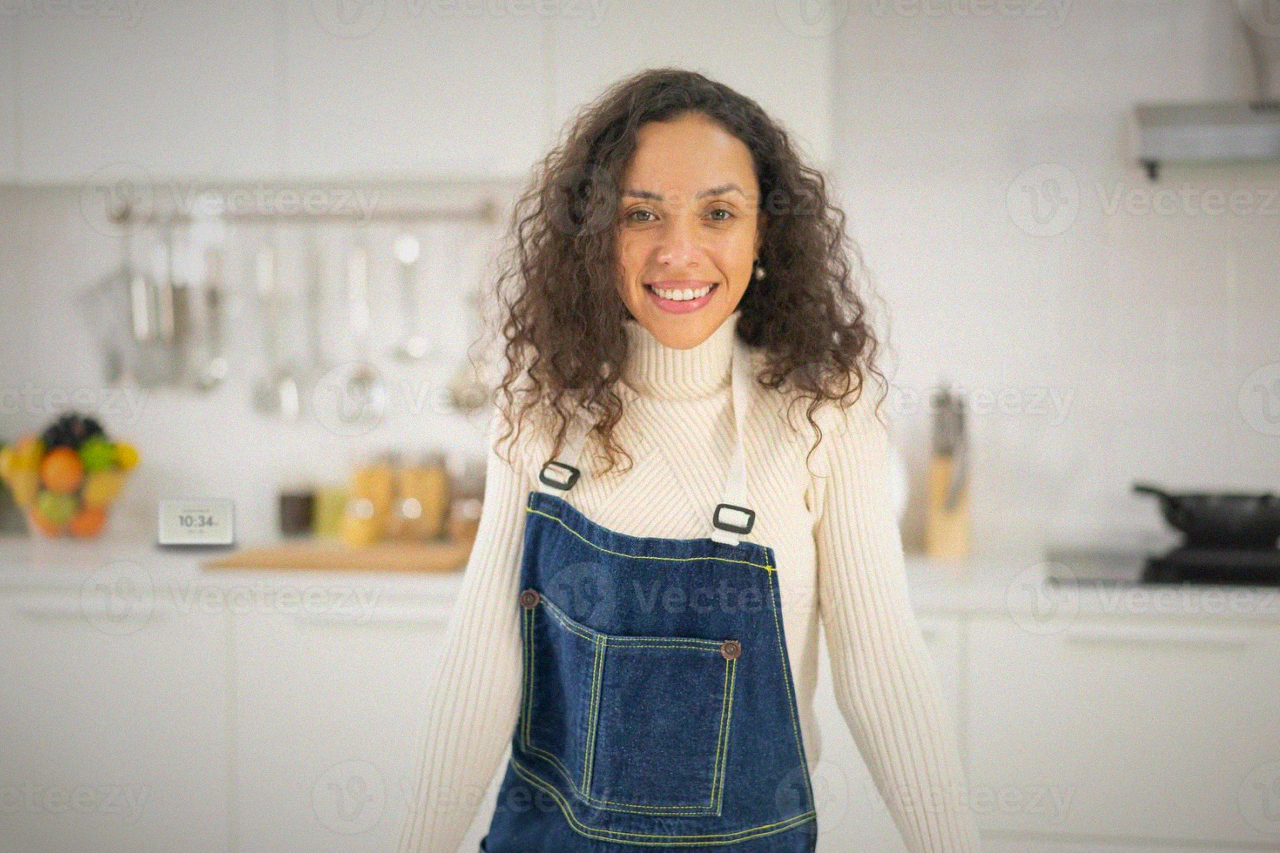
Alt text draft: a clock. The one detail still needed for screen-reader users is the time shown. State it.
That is 10:34
